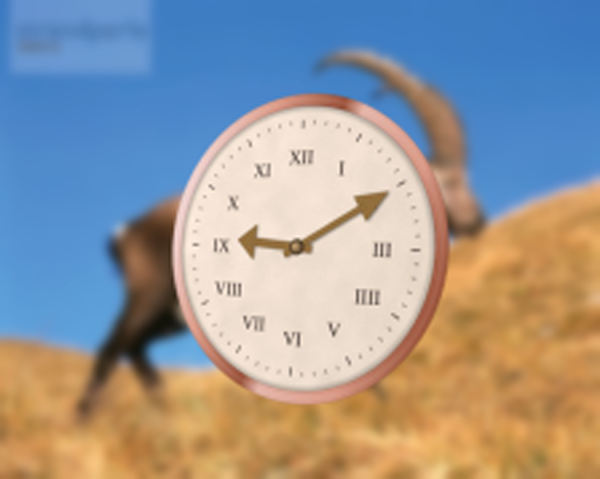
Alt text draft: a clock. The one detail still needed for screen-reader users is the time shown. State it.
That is 9:10
